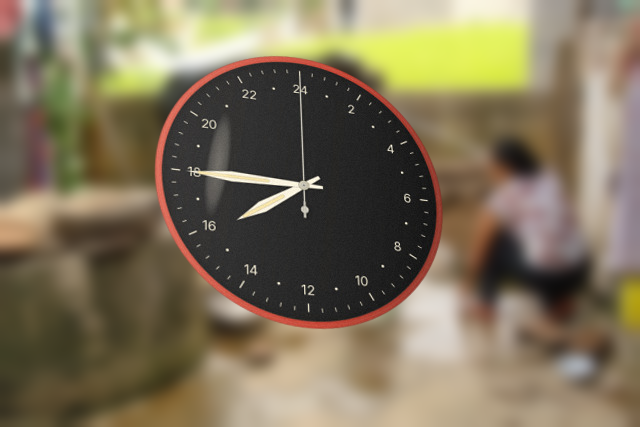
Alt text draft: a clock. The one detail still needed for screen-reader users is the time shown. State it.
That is 15:45:00
